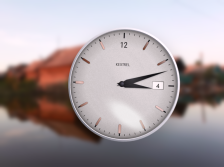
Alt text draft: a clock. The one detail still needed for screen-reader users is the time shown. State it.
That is 3:12
